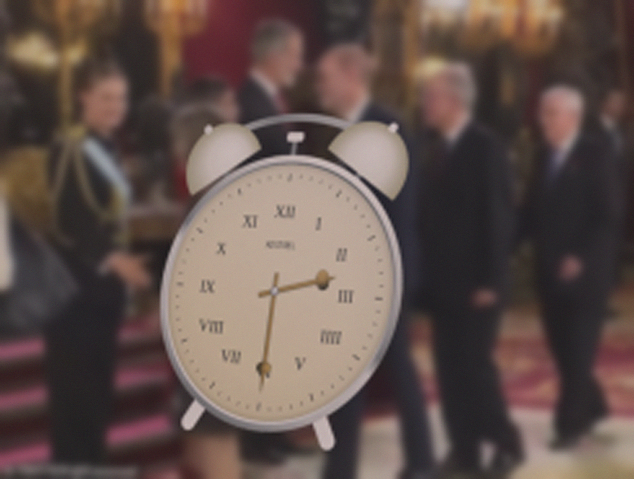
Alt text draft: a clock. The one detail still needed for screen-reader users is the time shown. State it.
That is 2:30
